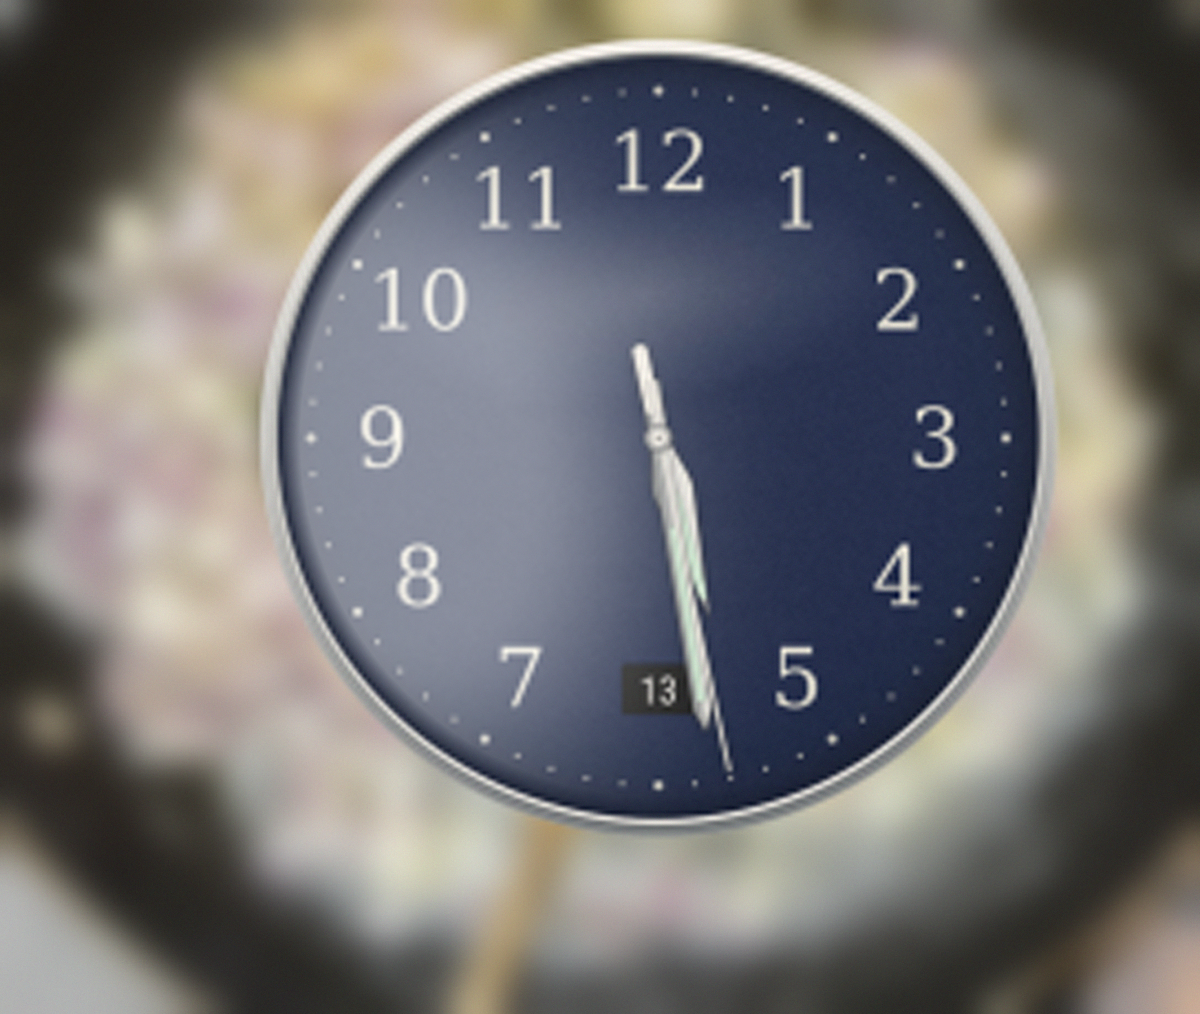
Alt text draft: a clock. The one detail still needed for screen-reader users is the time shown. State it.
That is 5:28:28
